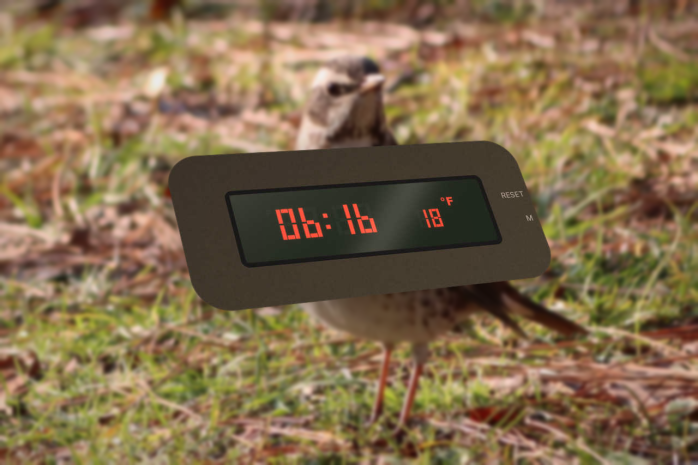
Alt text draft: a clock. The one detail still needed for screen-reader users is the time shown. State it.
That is 6:16
